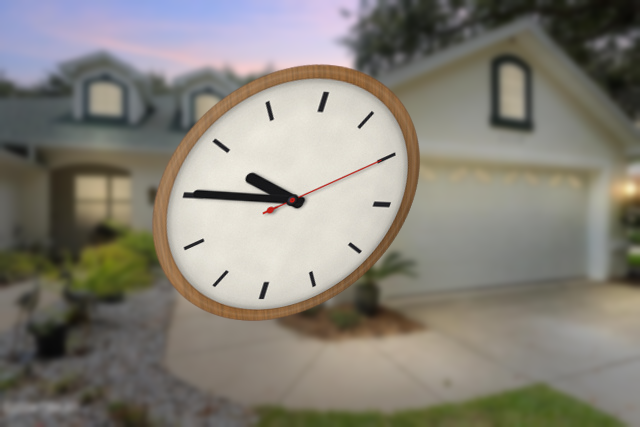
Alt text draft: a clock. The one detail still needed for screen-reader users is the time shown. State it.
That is 9:45:10
